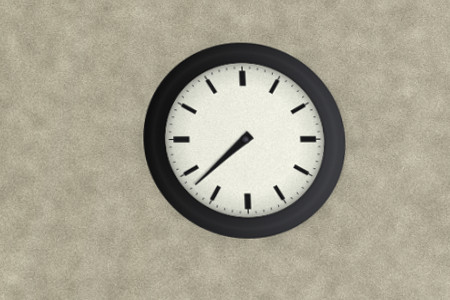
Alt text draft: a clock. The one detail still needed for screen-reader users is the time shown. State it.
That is 7:38
